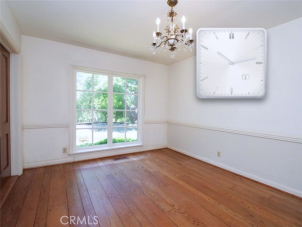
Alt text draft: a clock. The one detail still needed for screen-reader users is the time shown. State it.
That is 10:13
